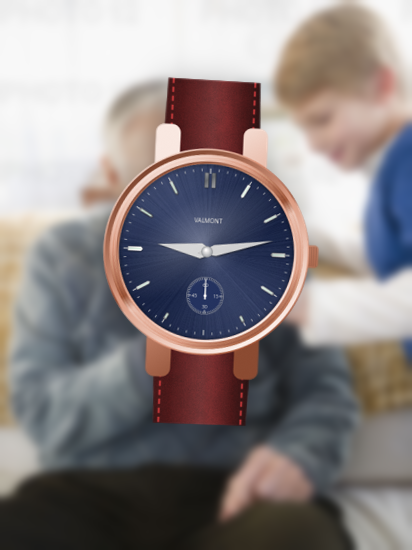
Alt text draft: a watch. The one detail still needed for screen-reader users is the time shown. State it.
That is 9:13
